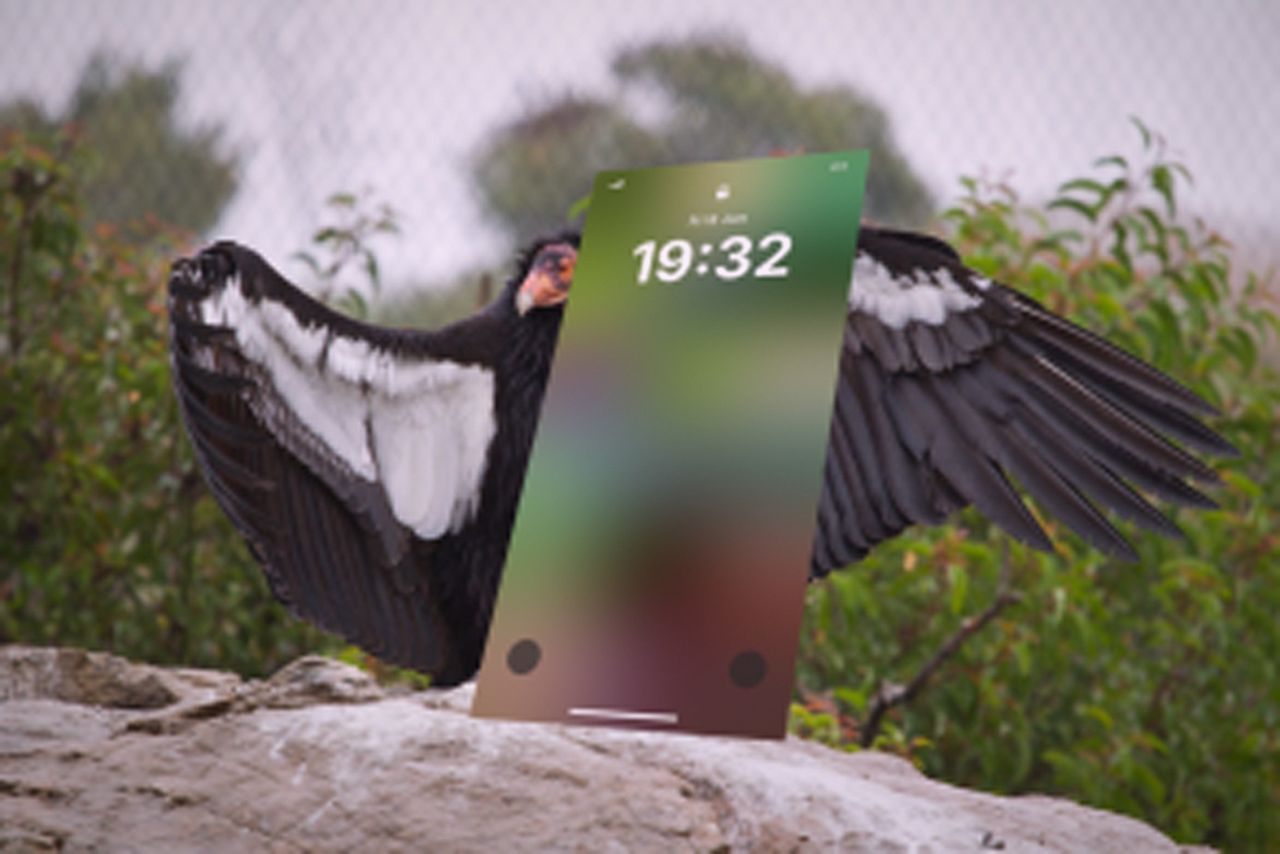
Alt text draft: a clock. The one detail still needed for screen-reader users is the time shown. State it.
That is 19:32
